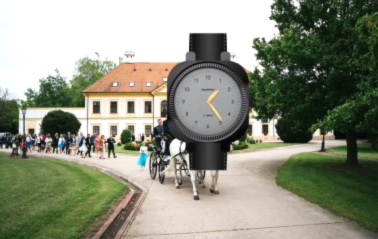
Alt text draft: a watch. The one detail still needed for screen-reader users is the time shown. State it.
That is 1:24
